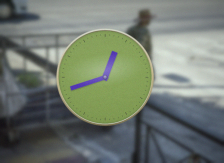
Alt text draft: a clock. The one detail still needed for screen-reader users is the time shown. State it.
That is 12:42
